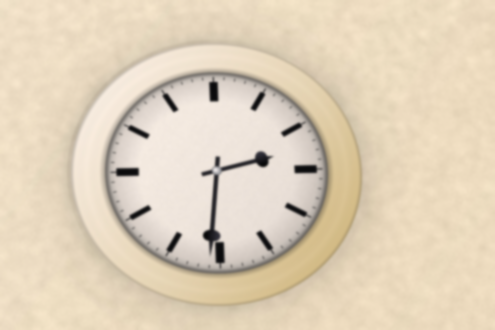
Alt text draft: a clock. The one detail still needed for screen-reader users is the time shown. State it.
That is 2:31
